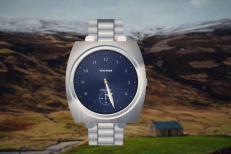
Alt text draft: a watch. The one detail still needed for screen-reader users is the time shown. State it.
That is 5:27
